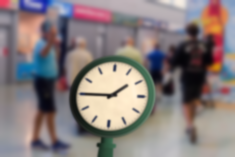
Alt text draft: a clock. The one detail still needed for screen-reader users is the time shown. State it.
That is 1:45
